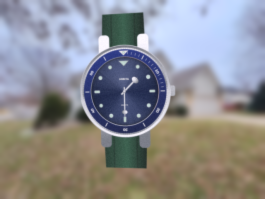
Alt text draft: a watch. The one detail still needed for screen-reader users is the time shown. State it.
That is 1:30
